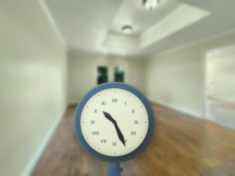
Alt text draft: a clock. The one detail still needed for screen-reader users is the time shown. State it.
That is 10:26
